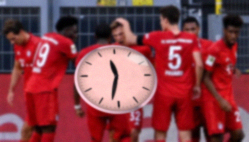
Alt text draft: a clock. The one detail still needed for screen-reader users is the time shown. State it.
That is 11:32
